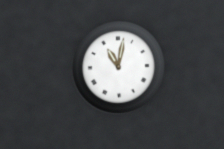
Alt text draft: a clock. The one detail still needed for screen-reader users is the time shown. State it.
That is 11:02
